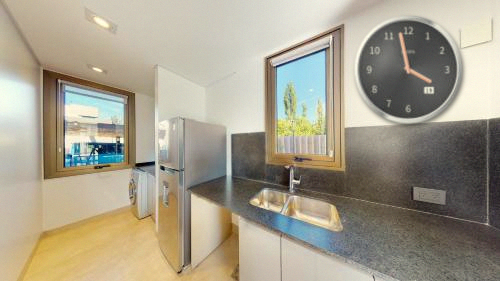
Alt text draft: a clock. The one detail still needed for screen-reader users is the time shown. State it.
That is 3:58
